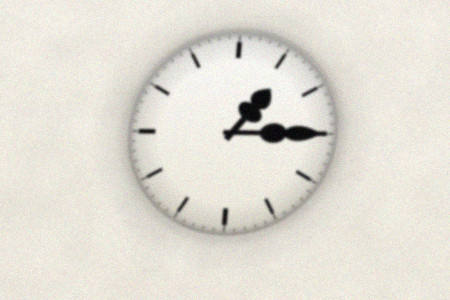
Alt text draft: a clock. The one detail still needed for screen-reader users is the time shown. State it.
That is 1:15
